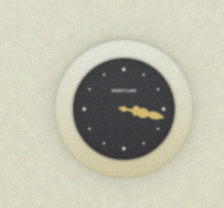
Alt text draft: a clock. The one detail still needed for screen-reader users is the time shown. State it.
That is 3:17
